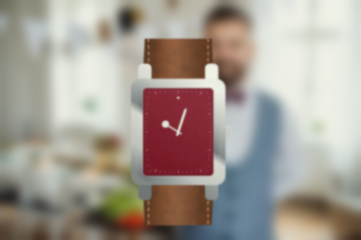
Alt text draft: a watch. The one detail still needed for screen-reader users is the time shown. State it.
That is 10:03
